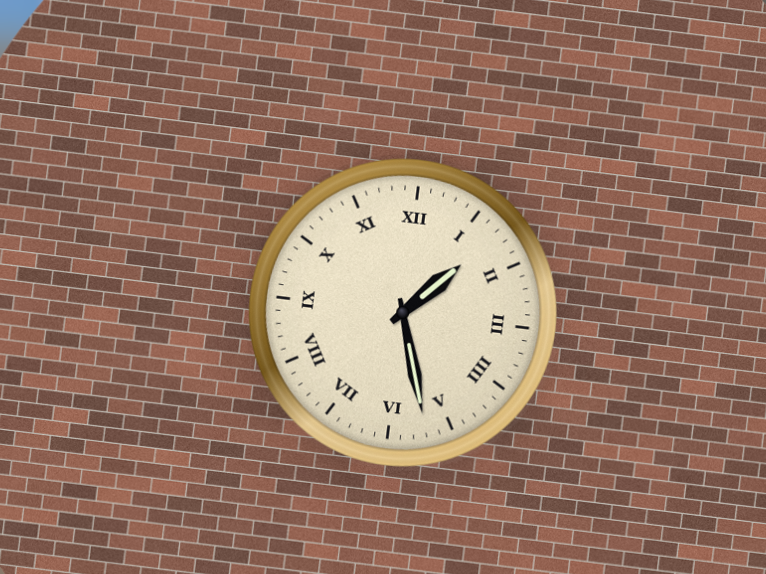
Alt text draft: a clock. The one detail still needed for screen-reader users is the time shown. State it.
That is 1:27
